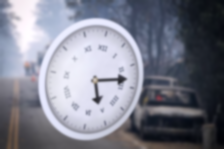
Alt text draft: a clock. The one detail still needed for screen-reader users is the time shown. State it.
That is 5:13
